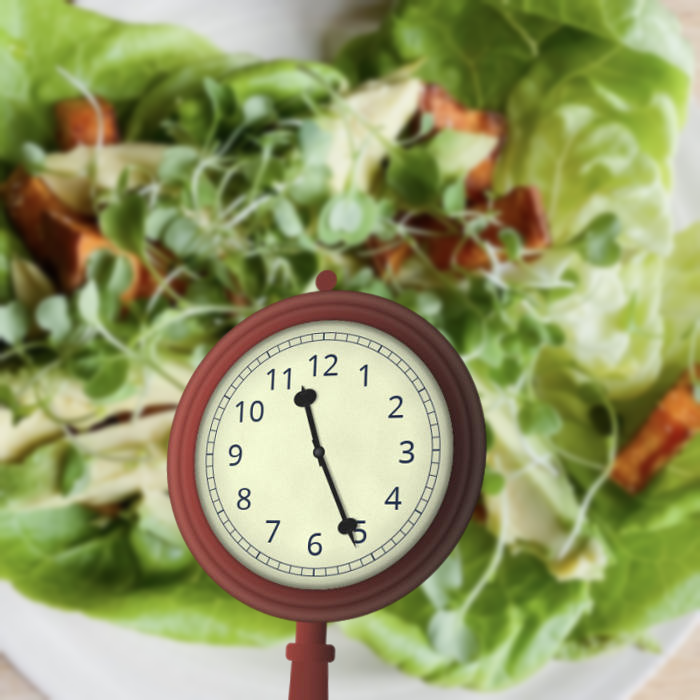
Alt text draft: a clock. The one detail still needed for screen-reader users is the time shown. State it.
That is 11:26
